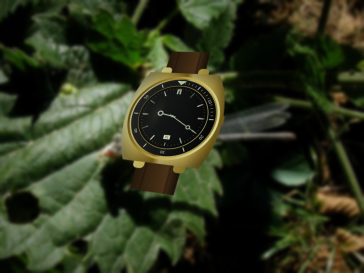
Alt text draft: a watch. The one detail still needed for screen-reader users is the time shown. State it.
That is 9:20
